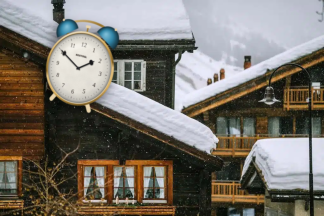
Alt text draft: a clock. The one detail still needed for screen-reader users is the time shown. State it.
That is 1:50
